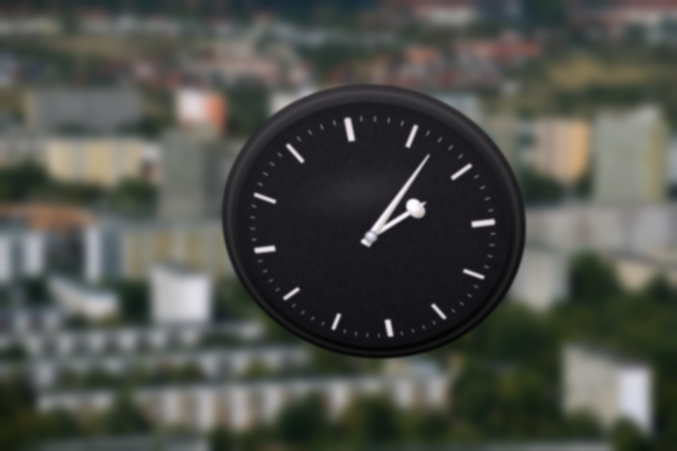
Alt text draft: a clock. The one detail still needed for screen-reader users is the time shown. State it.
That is 2:07
